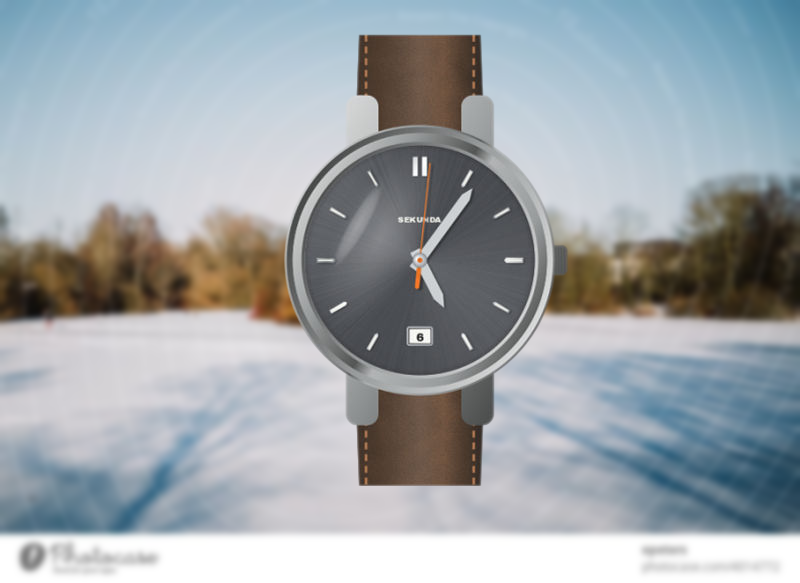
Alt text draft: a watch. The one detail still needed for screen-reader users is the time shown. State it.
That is 5:06:01
